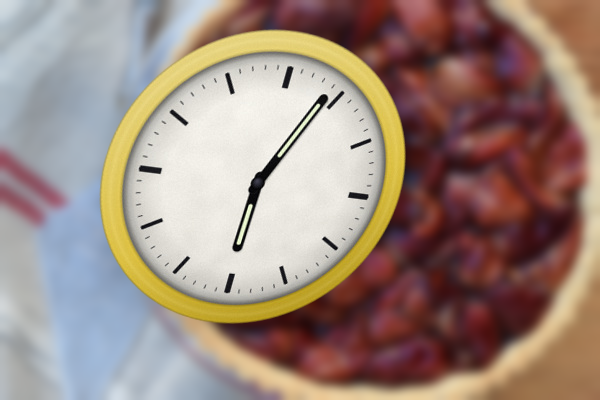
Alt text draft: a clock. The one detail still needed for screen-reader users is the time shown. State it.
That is 6:04
